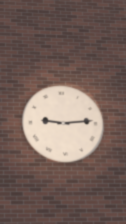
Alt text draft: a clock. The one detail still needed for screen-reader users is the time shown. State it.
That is 9:14
